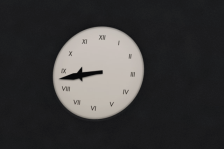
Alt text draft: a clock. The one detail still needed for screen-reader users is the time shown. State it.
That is 8:43
